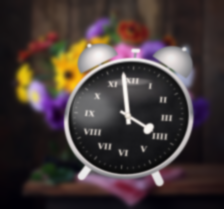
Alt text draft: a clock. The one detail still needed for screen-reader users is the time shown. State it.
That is 3:58
